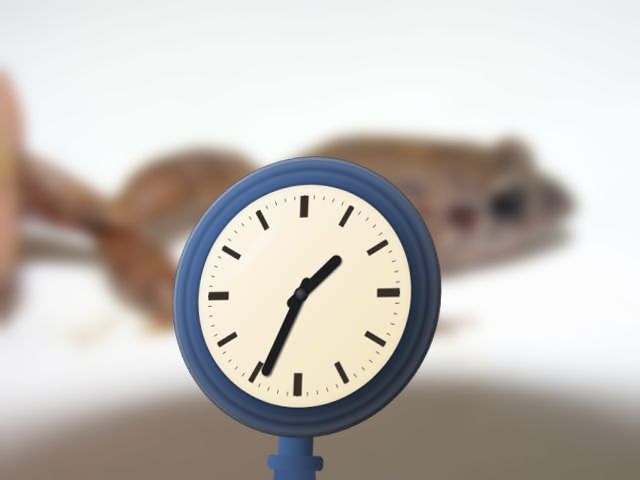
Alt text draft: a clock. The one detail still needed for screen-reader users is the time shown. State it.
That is 1:34
